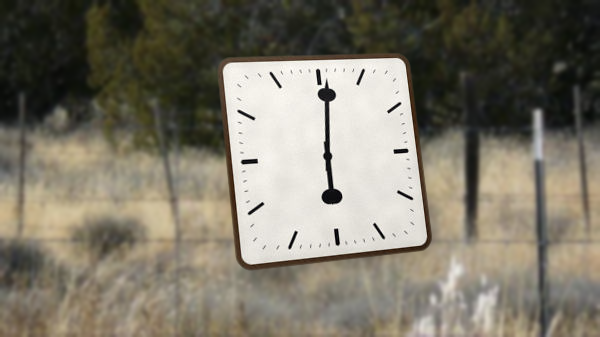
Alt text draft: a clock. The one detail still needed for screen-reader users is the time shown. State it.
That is 6:01
